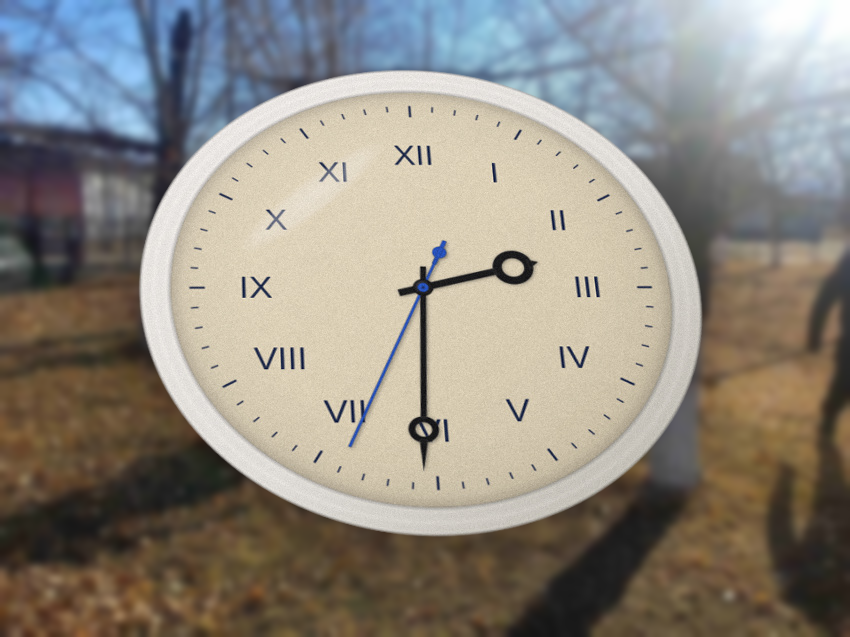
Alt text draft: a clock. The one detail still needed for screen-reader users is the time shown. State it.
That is 2:30:34
